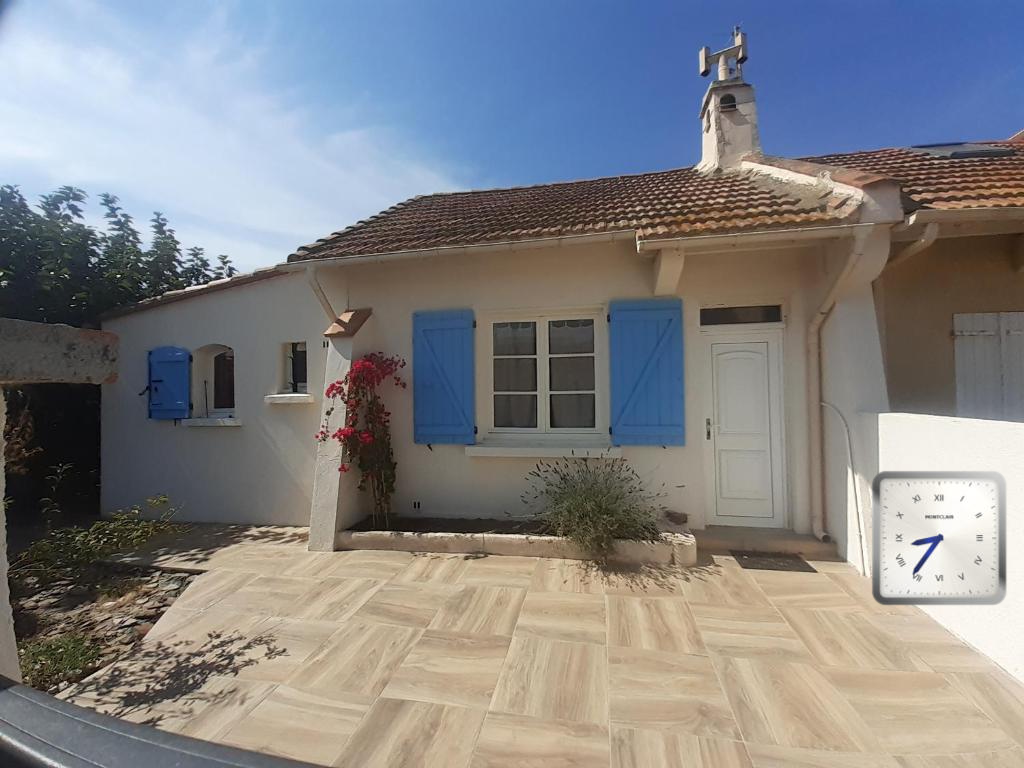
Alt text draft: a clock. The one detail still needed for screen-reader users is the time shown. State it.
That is 8:36
